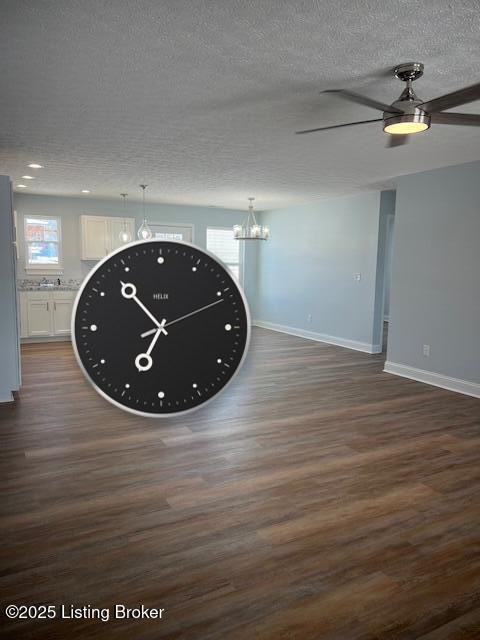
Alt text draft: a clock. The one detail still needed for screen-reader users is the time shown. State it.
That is 6:53:11
